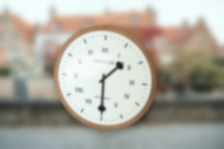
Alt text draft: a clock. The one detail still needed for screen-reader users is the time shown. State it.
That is 1:30
